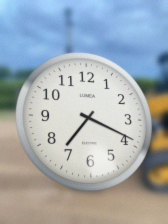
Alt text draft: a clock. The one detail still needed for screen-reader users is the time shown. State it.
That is 7:19
